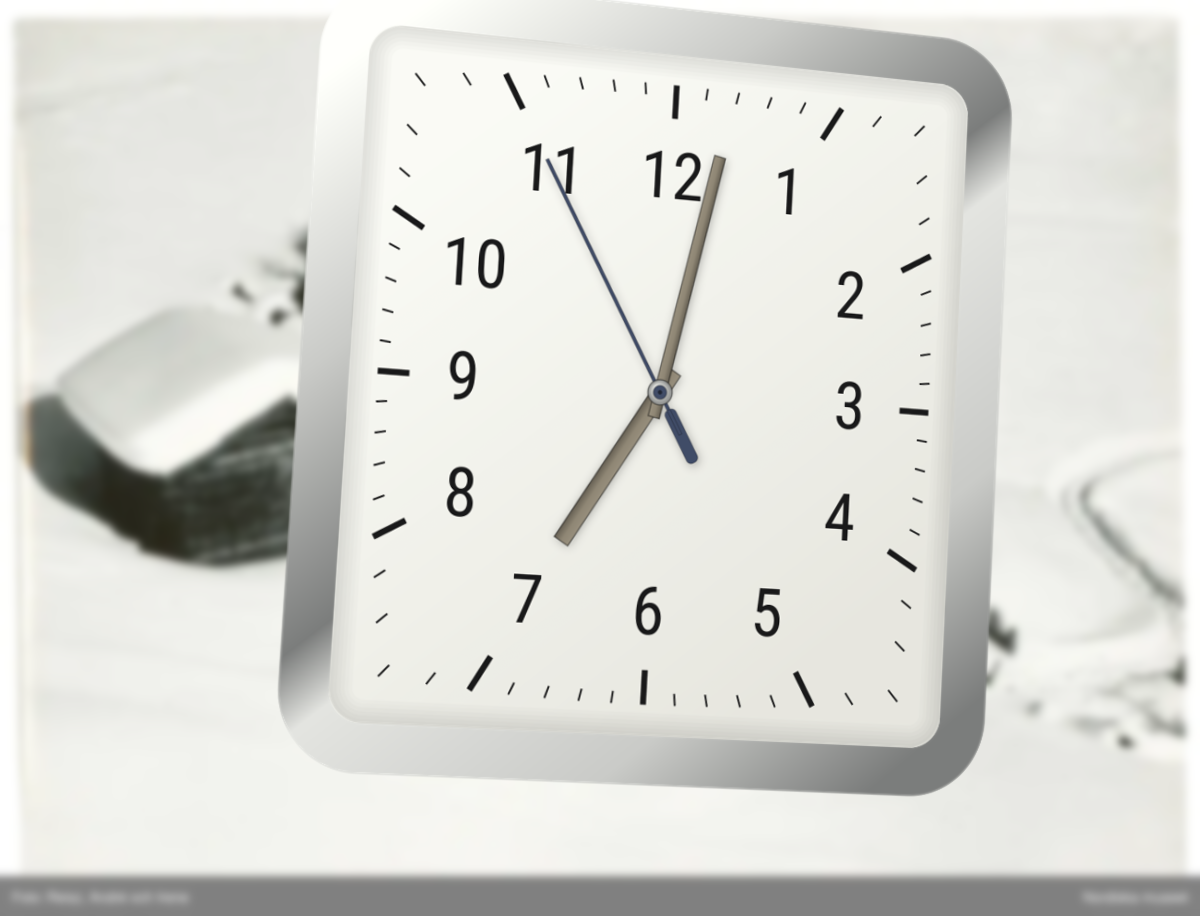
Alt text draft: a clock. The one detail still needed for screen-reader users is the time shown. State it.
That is 7:01:55
